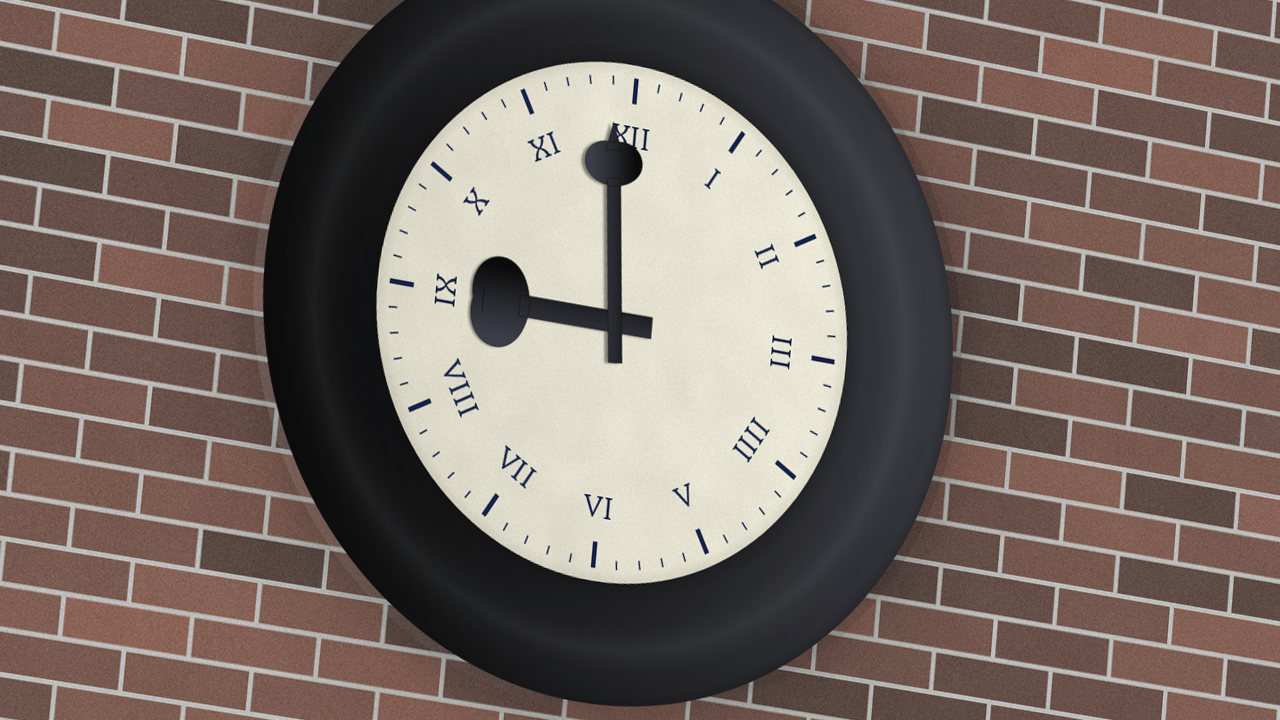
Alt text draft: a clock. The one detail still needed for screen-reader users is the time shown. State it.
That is 8:59
